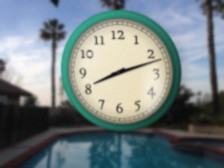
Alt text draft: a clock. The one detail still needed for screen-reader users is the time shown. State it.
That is 8:12
